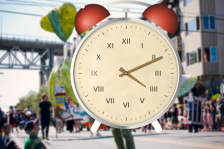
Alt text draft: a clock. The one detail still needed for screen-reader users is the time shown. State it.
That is 4:11
